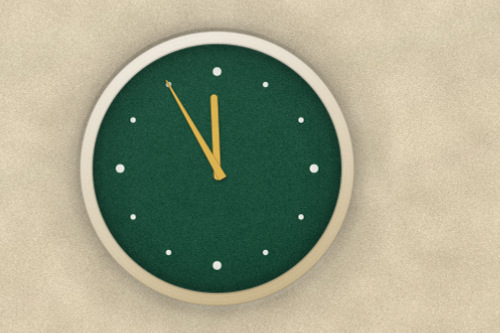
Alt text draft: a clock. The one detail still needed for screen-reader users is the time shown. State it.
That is 11:55
